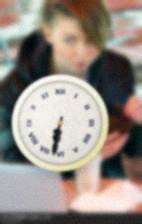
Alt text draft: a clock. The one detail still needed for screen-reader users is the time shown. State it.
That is 6:32
